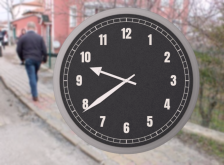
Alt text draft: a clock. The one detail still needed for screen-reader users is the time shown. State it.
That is 9:39
